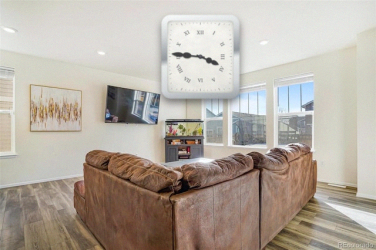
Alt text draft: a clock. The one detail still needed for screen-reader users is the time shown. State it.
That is 3:46
